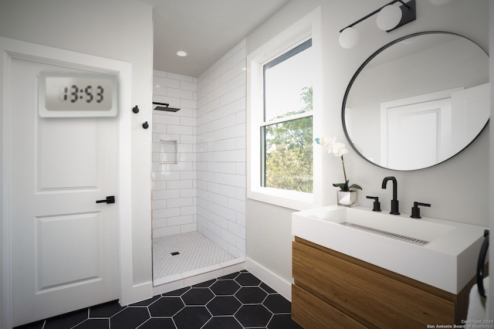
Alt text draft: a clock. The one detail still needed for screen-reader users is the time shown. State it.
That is 13:53
